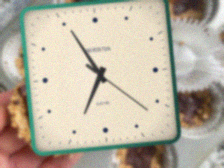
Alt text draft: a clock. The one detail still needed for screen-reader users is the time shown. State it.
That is 6:55:22
